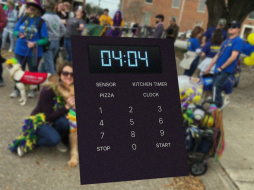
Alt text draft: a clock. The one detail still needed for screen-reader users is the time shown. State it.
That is 4:04
